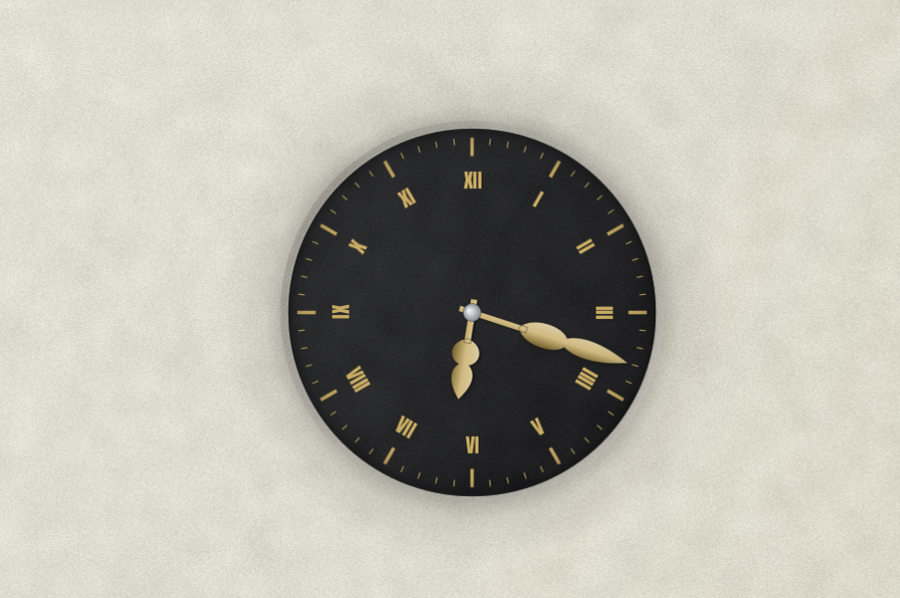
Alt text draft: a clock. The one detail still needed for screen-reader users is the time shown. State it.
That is 6:18
